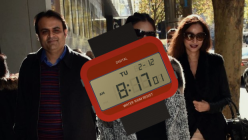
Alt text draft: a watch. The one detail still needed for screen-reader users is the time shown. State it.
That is 8:17:01
